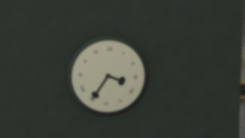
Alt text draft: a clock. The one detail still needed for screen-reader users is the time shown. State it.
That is 3:35
